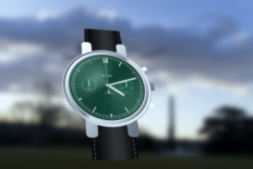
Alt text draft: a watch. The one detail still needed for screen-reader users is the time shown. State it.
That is 4:12
